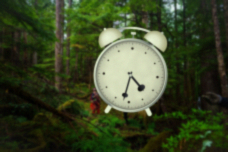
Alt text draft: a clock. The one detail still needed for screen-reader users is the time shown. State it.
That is 4:32
